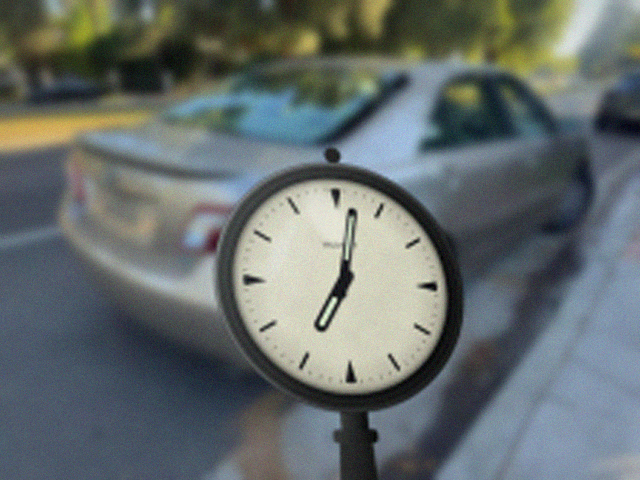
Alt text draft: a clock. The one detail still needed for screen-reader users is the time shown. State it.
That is 7:02
